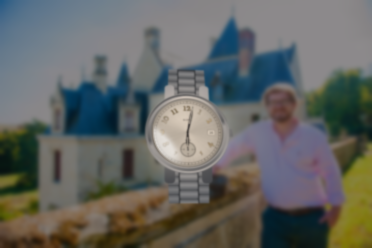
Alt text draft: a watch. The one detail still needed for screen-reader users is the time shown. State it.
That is 6:02
